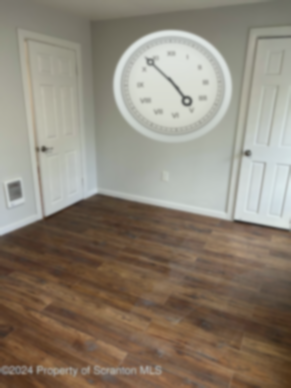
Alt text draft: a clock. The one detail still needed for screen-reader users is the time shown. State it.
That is 4:53
